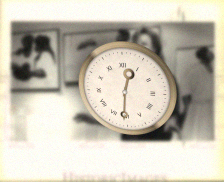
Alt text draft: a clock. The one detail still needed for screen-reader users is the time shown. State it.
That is 12:31
